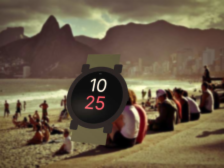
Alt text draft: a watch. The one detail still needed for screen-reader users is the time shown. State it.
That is 10:25
